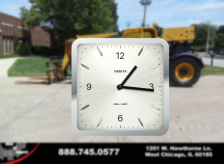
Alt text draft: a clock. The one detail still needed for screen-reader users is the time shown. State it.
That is 1:16
